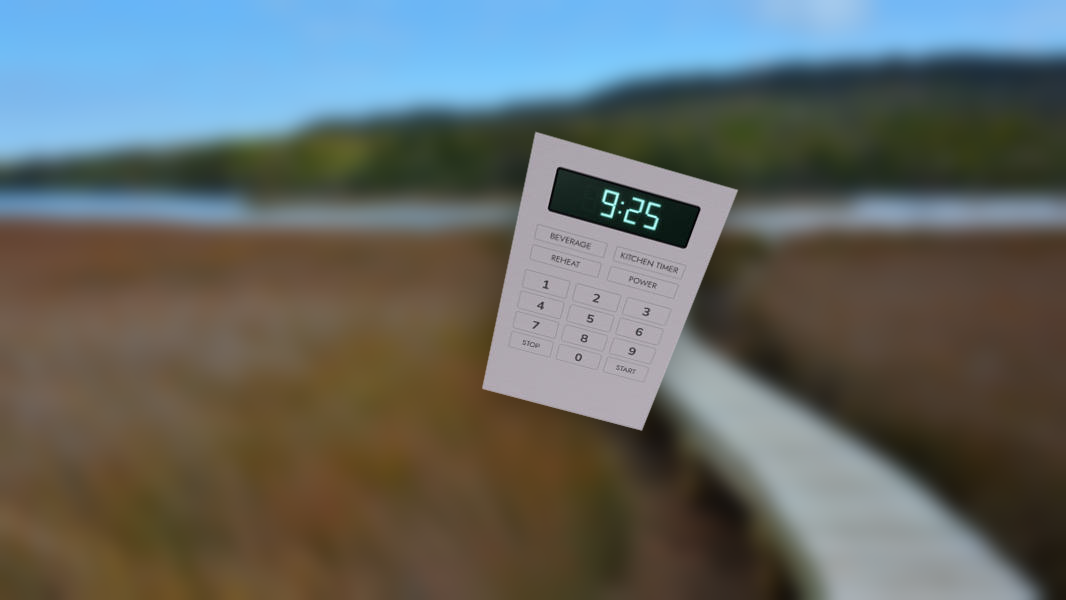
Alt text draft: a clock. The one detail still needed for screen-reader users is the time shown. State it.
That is 9:25
